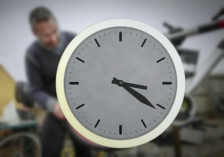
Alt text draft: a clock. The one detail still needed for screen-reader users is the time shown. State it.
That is 3:21
